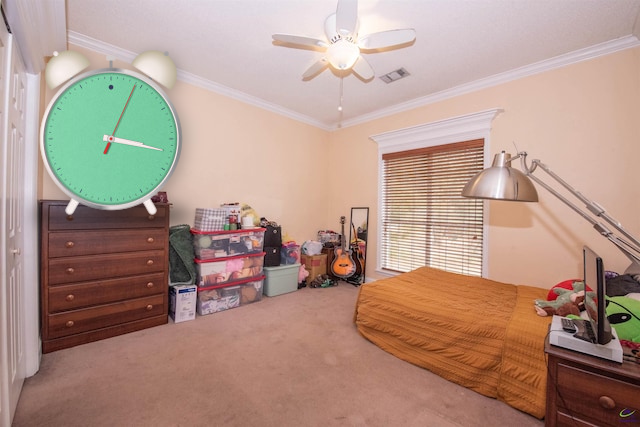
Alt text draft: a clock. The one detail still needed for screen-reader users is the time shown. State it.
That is 3:17:04
